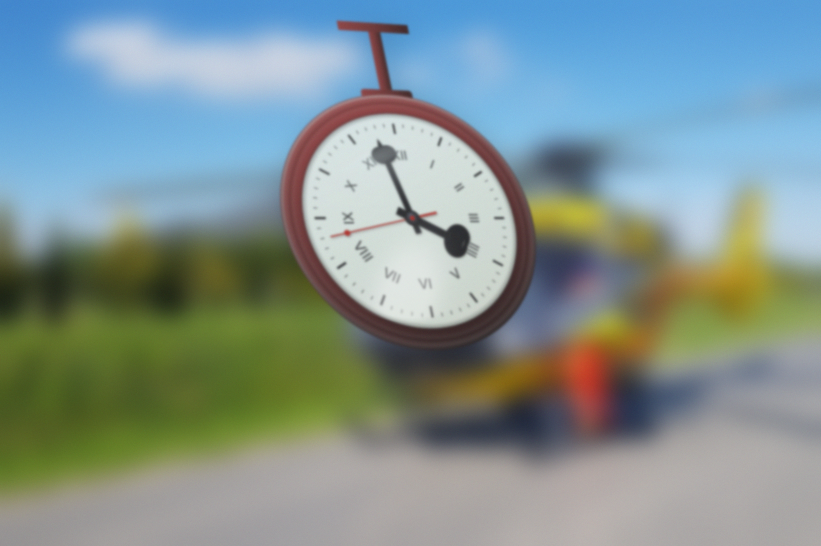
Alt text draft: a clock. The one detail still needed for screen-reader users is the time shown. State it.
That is 3:57:43
